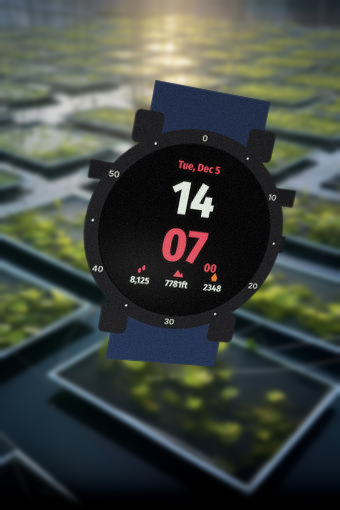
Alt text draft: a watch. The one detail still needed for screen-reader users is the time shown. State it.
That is 14:07:00
